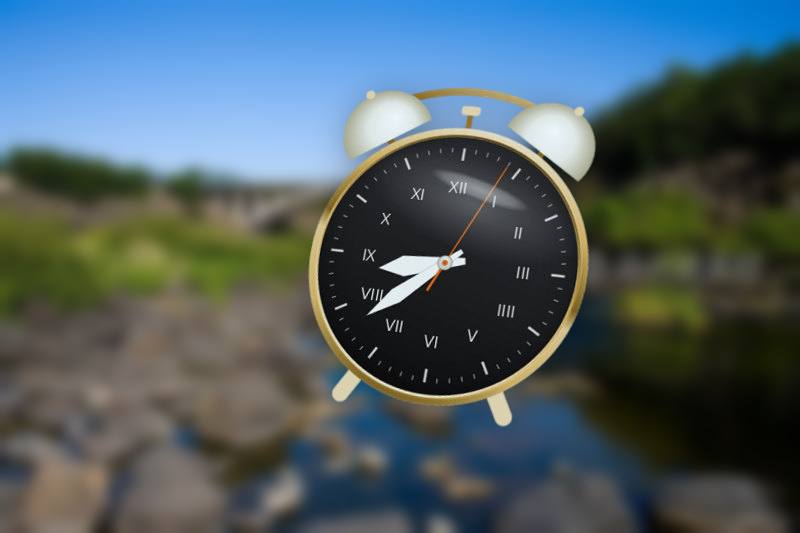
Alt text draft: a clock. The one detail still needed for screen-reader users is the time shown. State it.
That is 8:38:04
